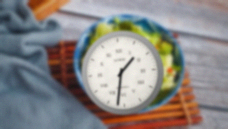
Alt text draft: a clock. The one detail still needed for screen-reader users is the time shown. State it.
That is 1:32
